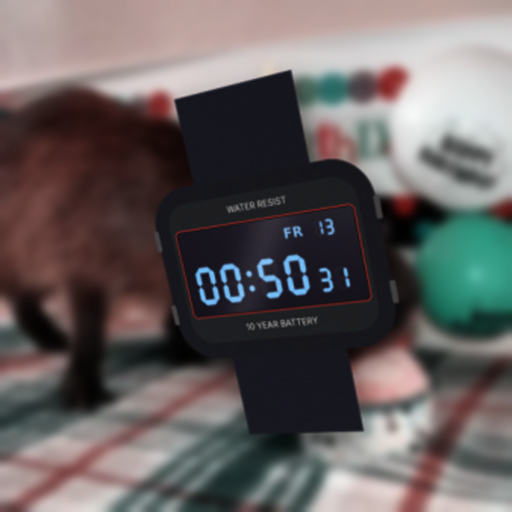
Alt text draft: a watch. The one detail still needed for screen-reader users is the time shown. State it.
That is 0:50:31
